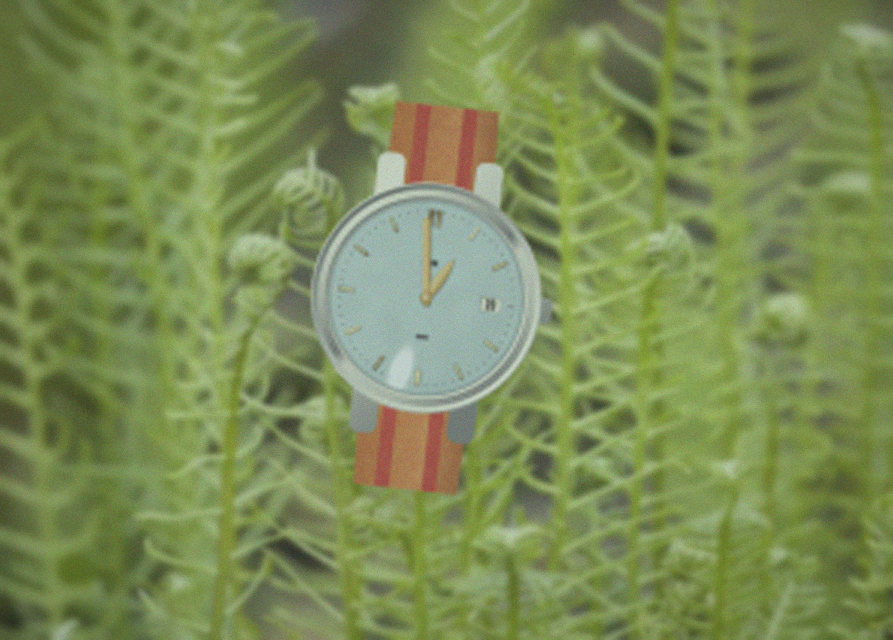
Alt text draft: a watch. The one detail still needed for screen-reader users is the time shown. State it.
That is 12:59
